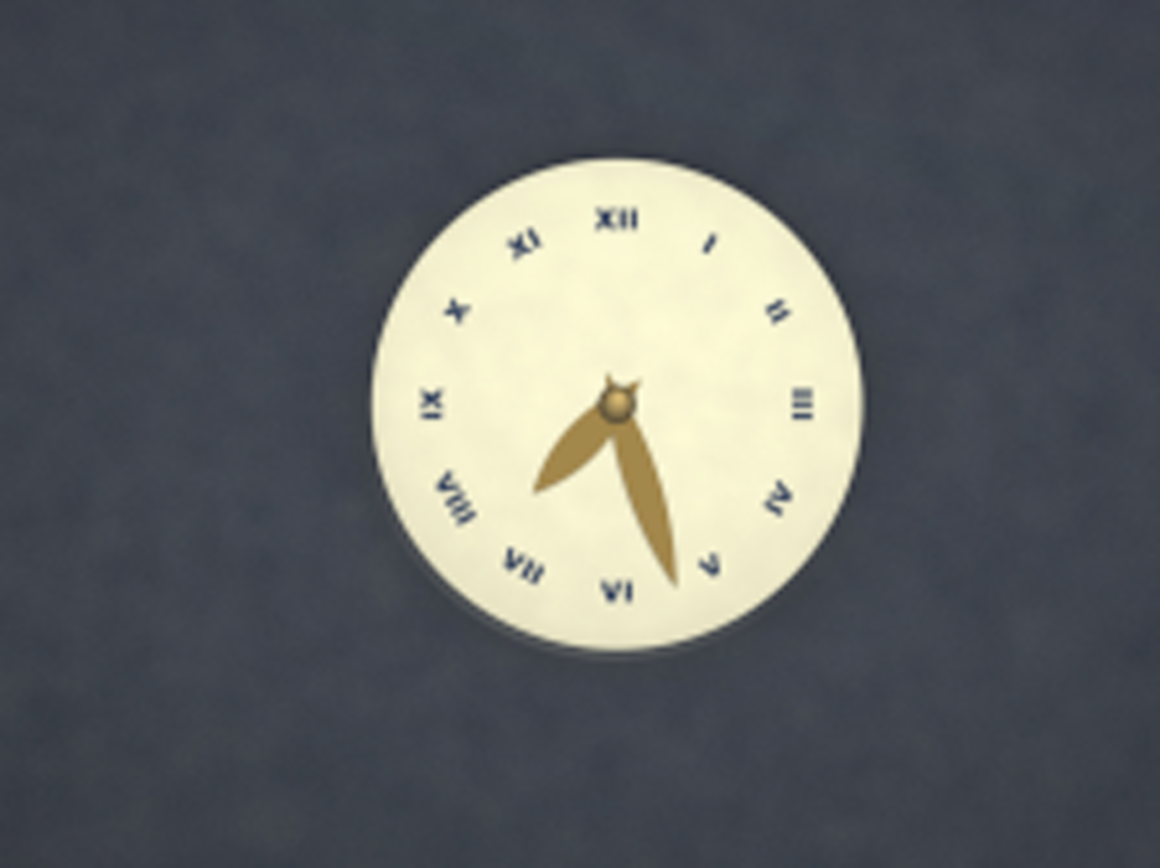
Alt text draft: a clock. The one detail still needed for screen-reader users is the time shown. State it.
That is 7:27
